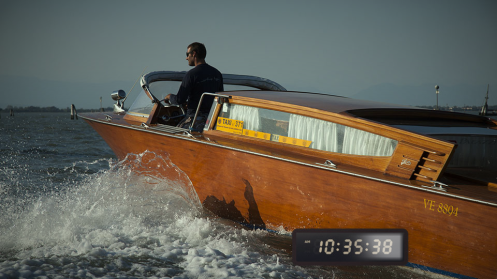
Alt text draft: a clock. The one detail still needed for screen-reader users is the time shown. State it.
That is 10:35:38
